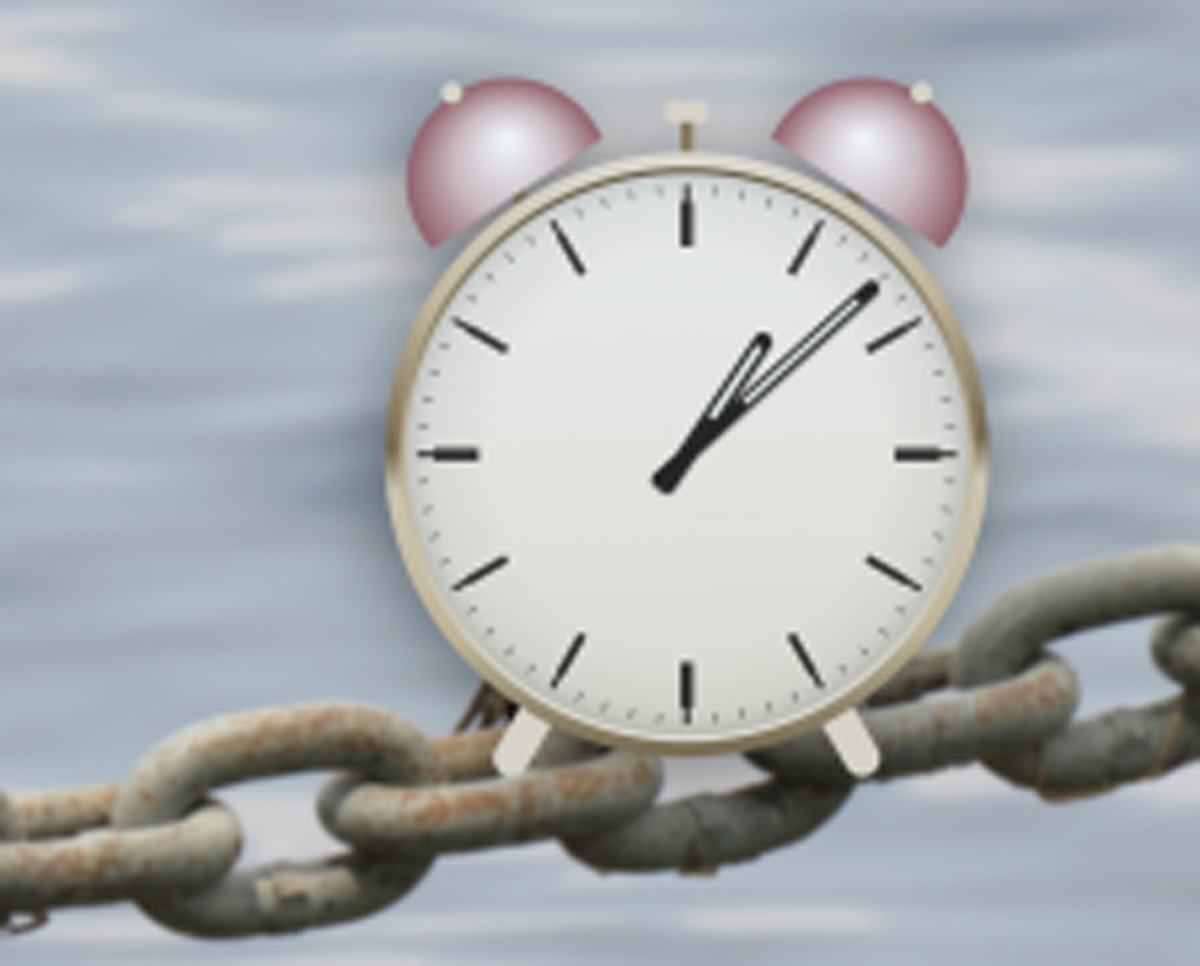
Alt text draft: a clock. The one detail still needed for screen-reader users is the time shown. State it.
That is 1:08
